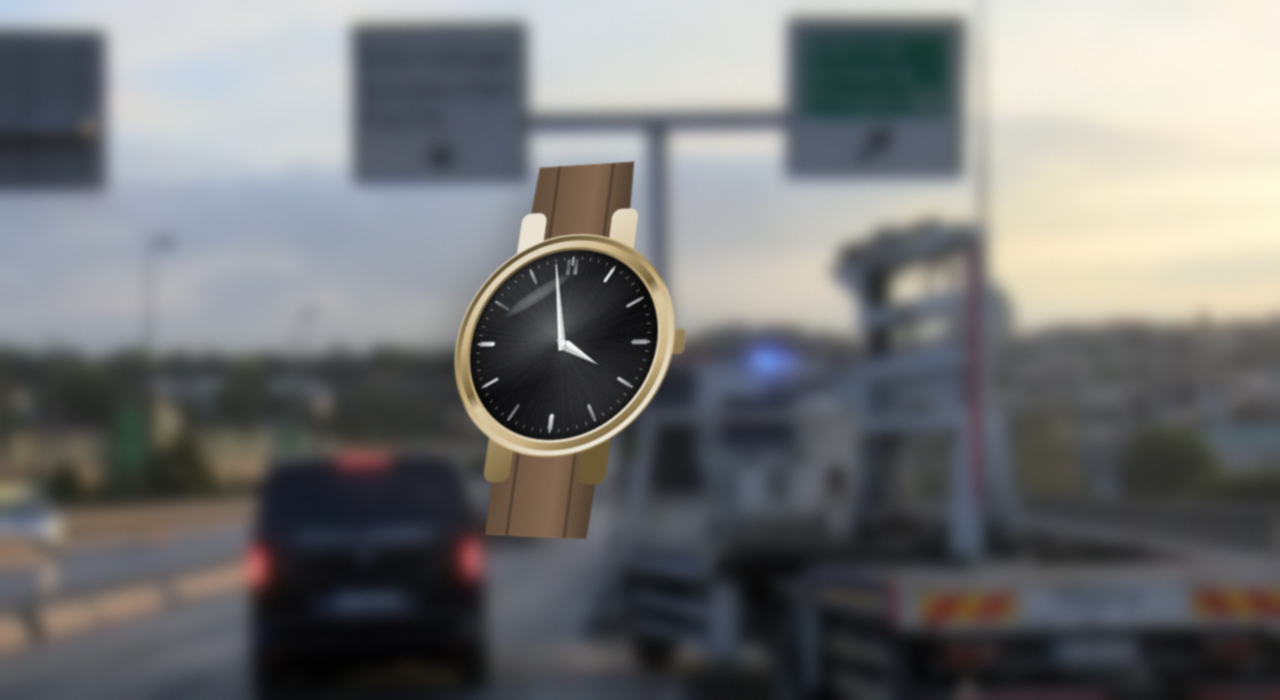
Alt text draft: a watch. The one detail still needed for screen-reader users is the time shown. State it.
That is 3:58
